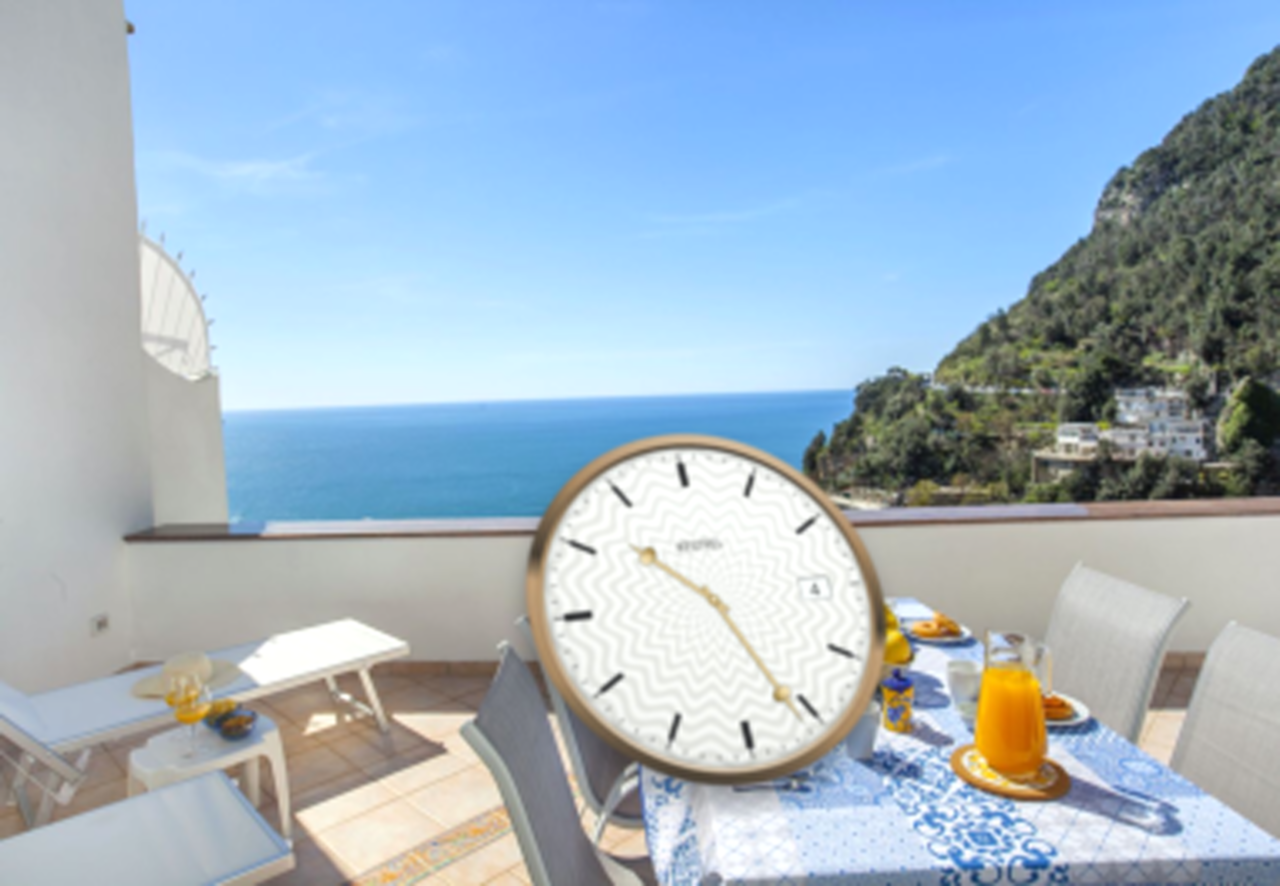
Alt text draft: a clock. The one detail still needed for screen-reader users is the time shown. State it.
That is 10:26
